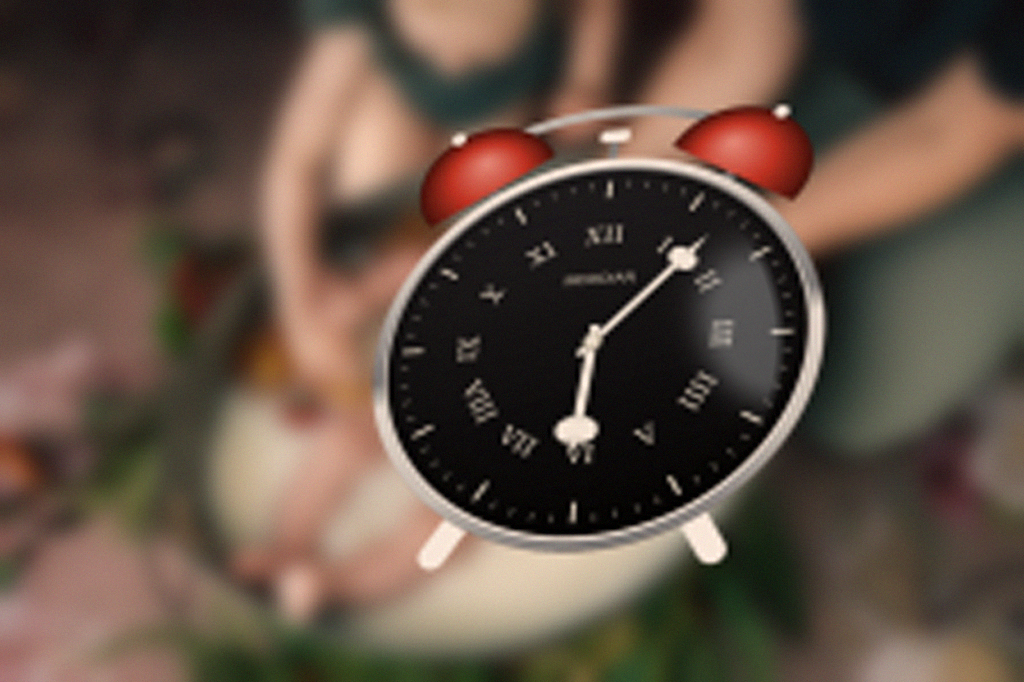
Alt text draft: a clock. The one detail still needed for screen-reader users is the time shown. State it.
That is 6:07
